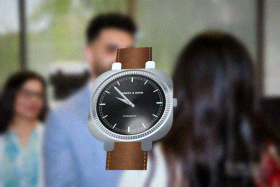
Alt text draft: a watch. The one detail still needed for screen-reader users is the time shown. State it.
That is 9:53
